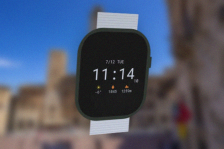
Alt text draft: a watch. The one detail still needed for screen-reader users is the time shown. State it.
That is 11:14
